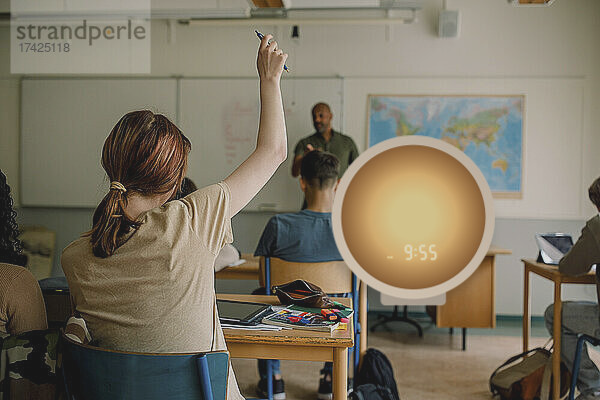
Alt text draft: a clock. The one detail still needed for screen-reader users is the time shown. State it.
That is 9:55
